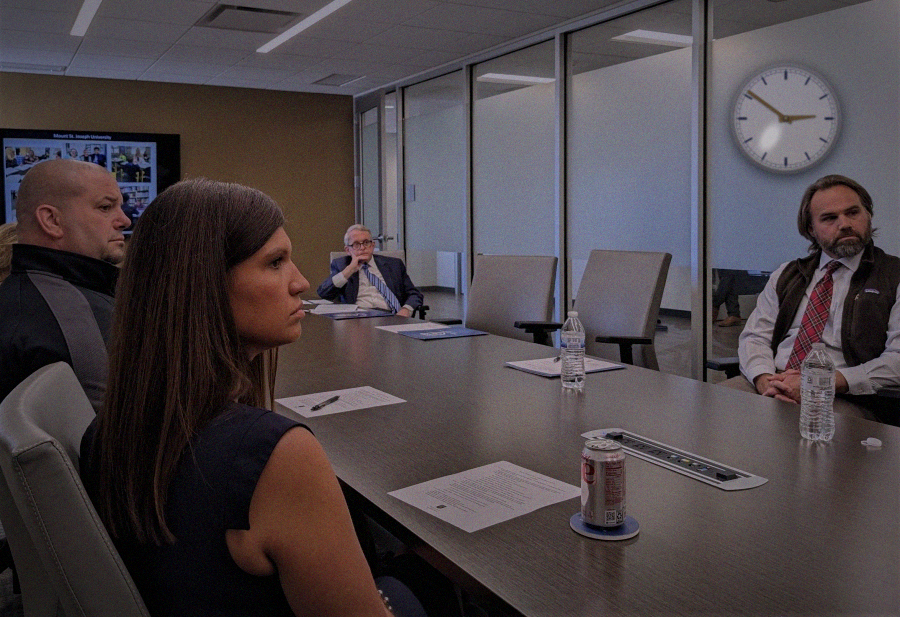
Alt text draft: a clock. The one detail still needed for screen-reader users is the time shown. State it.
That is 2:51
